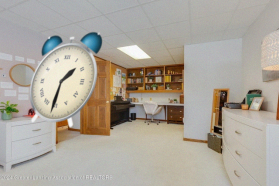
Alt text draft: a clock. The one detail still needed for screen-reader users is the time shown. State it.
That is 1:31
